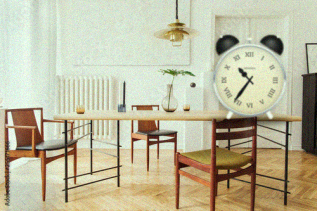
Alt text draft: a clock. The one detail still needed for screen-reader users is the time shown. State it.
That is 10:36
